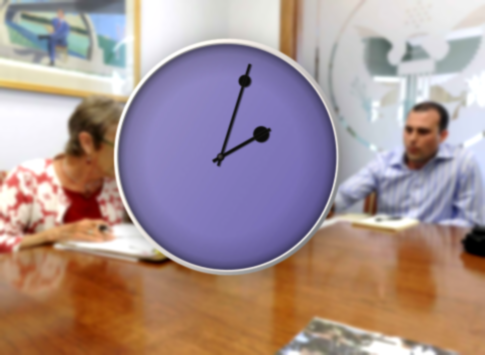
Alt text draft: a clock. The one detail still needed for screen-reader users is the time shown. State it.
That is 2:03
